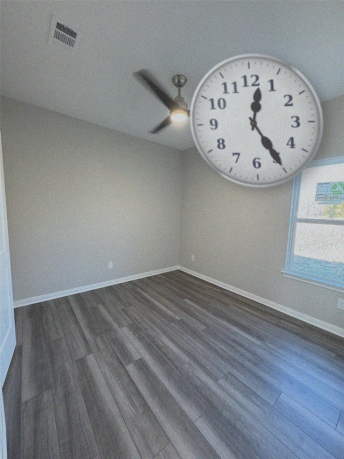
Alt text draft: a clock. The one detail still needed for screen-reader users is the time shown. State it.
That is 12:25
